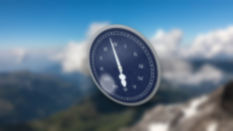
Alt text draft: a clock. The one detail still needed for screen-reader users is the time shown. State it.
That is 5:59
